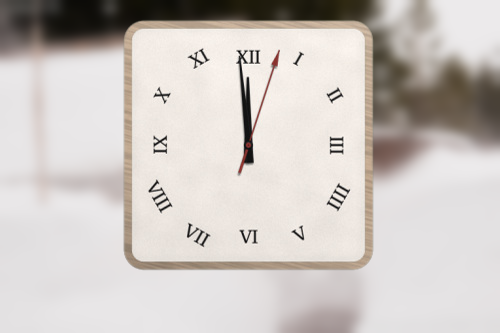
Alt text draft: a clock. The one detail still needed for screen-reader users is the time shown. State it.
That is 11:59:03
